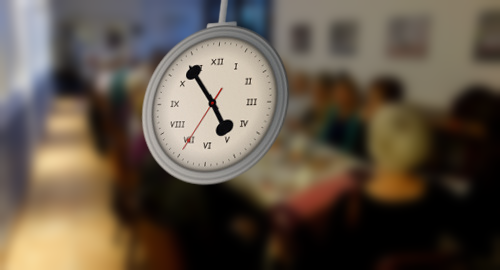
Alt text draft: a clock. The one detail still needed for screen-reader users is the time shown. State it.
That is 4:53:35
